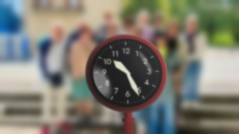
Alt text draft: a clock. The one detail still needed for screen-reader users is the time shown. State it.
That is 10:26
